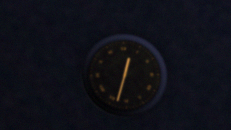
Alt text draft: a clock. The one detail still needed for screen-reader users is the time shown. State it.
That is 12:33
